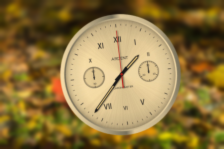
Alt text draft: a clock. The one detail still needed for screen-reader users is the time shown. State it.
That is 1:37
